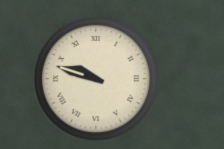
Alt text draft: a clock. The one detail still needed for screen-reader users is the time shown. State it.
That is 9:48
